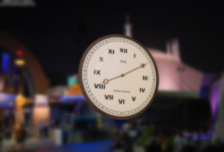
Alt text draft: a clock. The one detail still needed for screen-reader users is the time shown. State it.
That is 8:10
